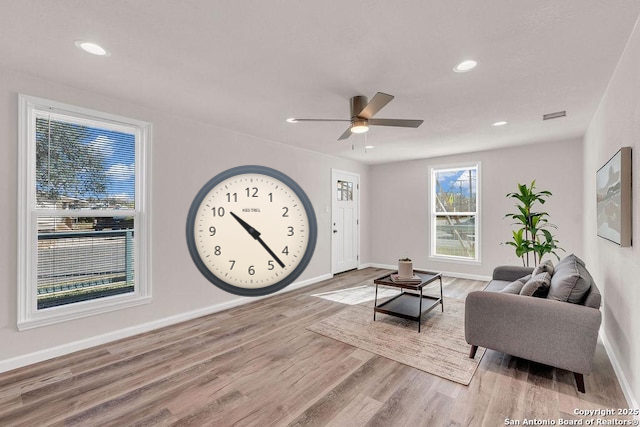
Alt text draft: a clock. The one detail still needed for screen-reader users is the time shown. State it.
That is 10:23
